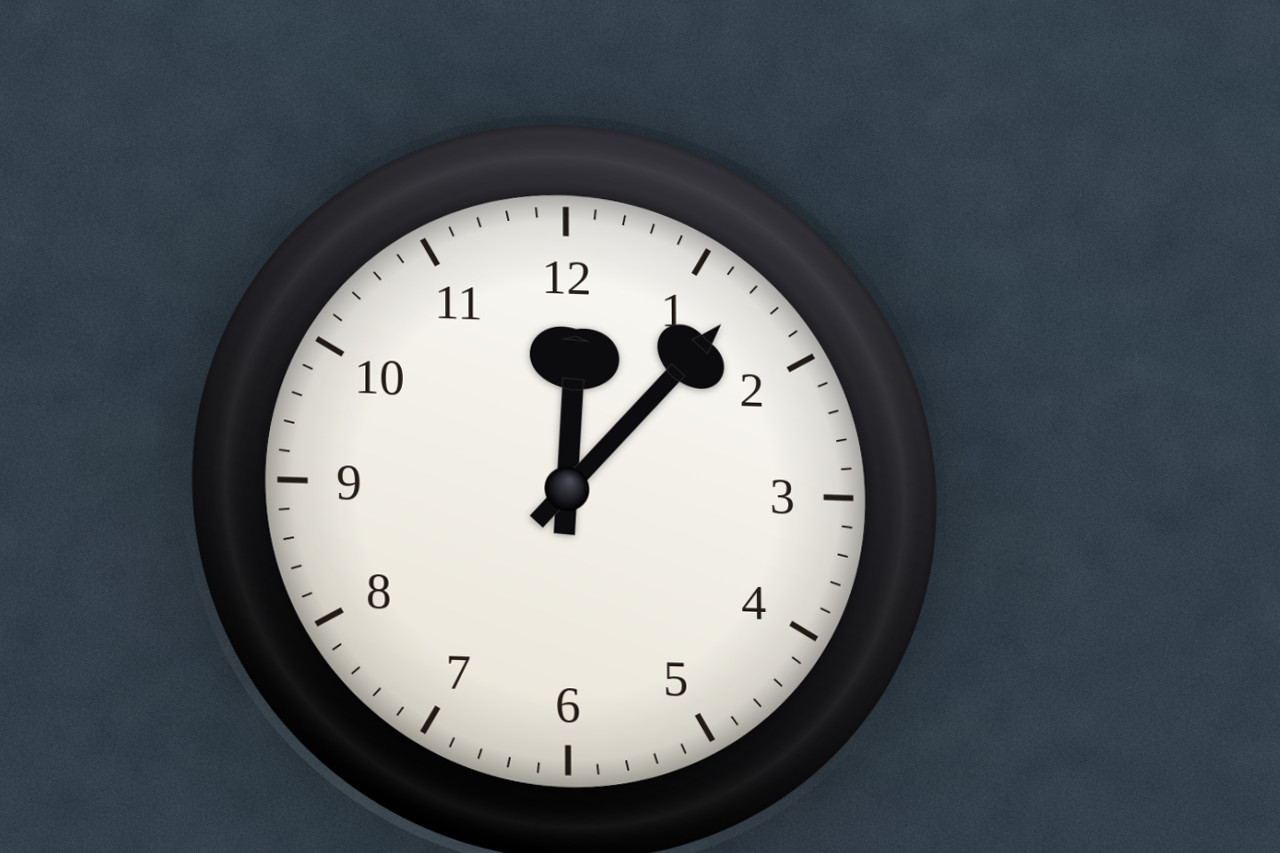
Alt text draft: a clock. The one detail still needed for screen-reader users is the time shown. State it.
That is 12:07
